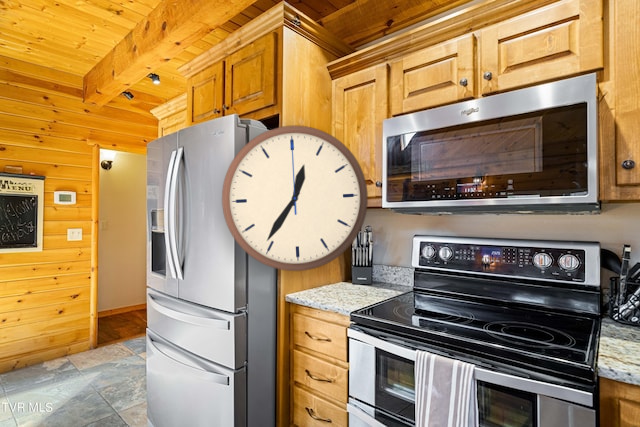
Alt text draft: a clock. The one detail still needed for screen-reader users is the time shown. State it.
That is 12:36:00
